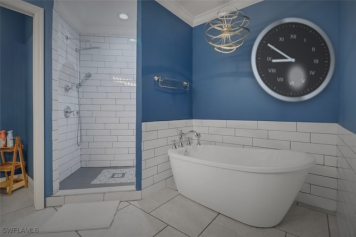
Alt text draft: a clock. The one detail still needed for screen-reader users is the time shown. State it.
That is 8:50
